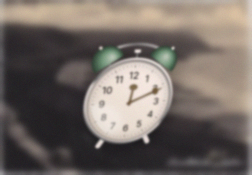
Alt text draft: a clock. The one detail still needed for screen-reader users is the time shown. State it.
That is 12:11
